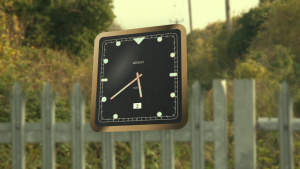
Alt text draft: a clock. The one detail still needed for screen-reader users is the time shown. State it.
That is 5:39
